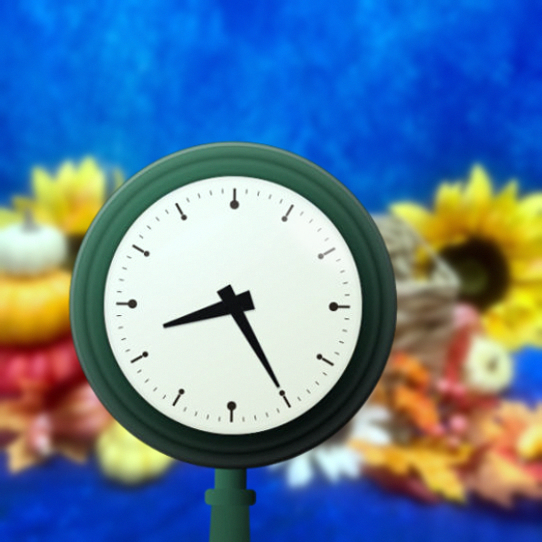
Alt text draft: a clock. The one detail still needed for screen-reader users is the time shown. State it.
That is 8:25
